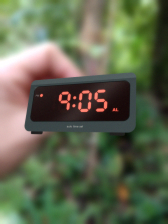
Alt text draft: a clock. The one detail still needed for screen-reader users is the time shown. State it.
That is 9:05
